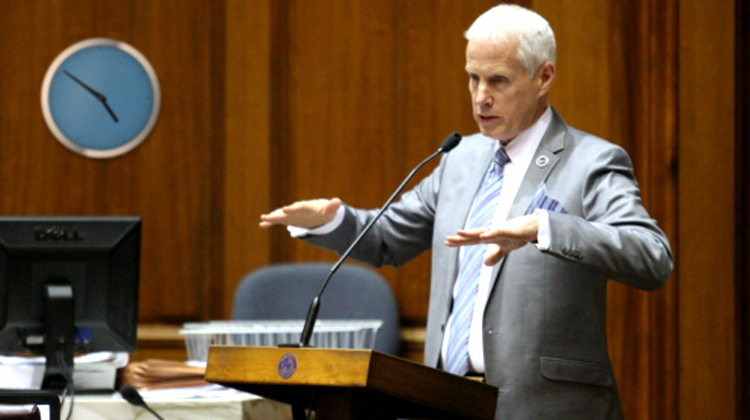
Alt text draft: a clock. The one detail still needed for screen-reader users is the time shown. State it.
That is 4:51
